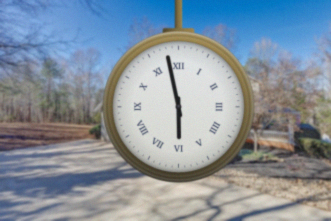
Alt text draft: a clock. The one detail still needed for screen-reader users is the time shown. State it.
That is 5:58
